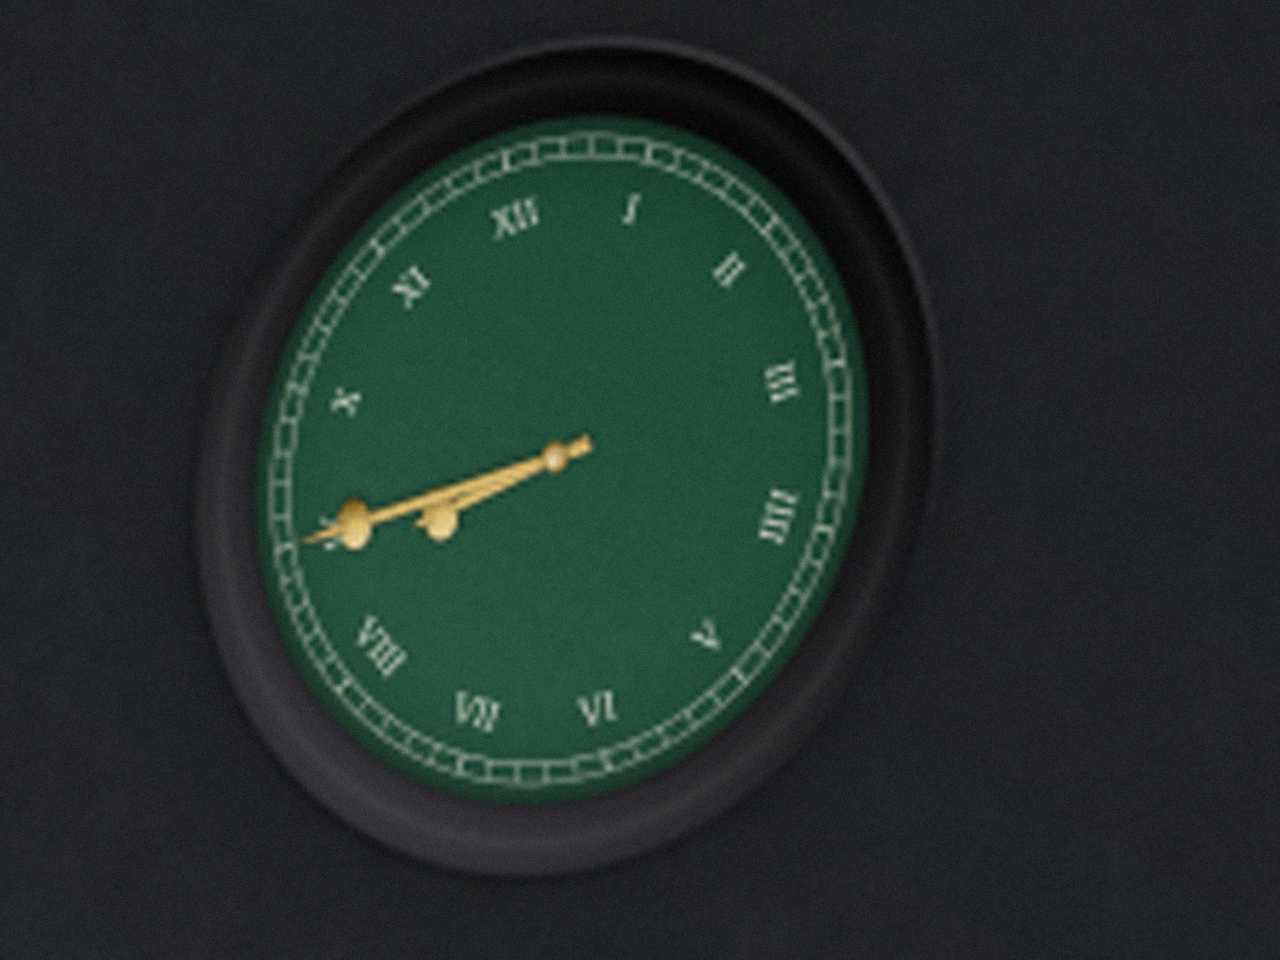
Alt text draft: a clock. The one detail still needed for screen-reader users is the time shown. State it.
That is 8:45
